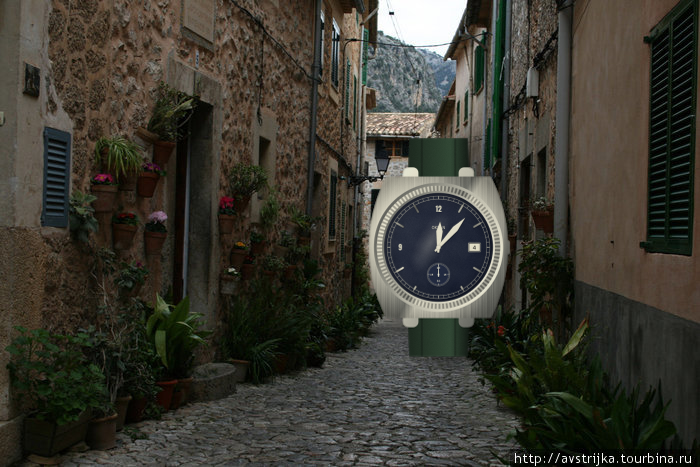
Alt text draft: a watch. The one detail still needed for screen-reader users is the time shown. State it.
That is 12:07
